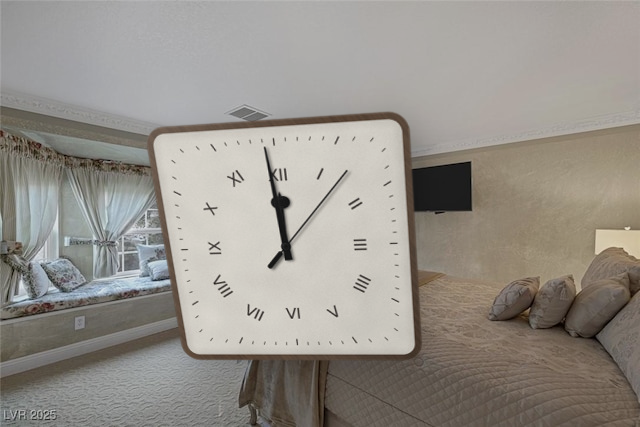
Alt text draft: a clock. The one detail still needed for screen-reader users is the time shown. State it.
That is 11:59:07
